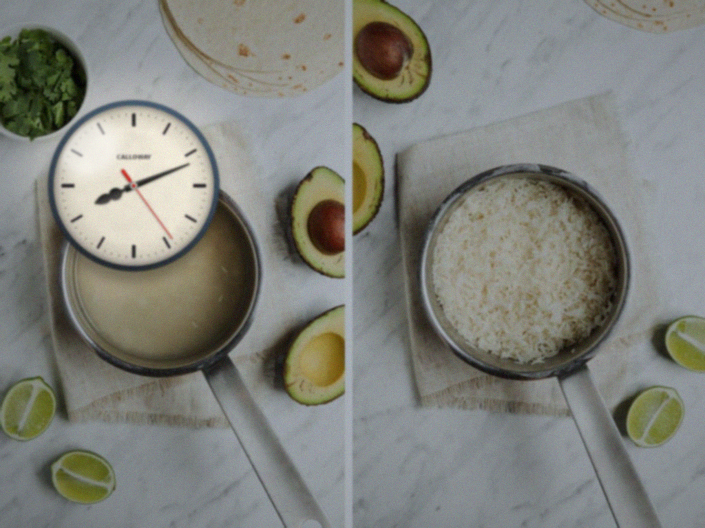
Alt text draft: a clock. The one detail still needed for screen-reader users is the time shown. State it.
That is 8:11:24
